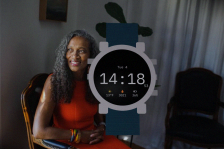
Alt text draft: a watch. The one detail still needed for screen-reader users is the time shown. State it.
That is 14:18
